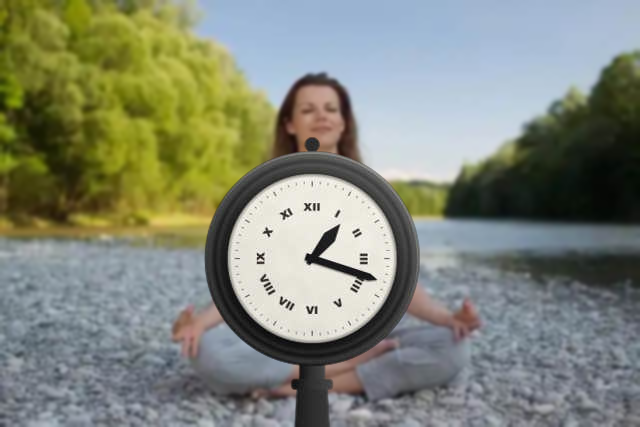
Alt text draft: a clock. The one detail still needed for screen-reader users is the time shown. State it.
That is 1:18
